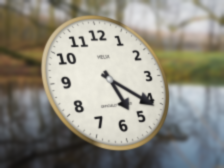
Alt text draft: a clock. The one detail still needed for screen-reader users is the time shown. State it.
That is 5:21
